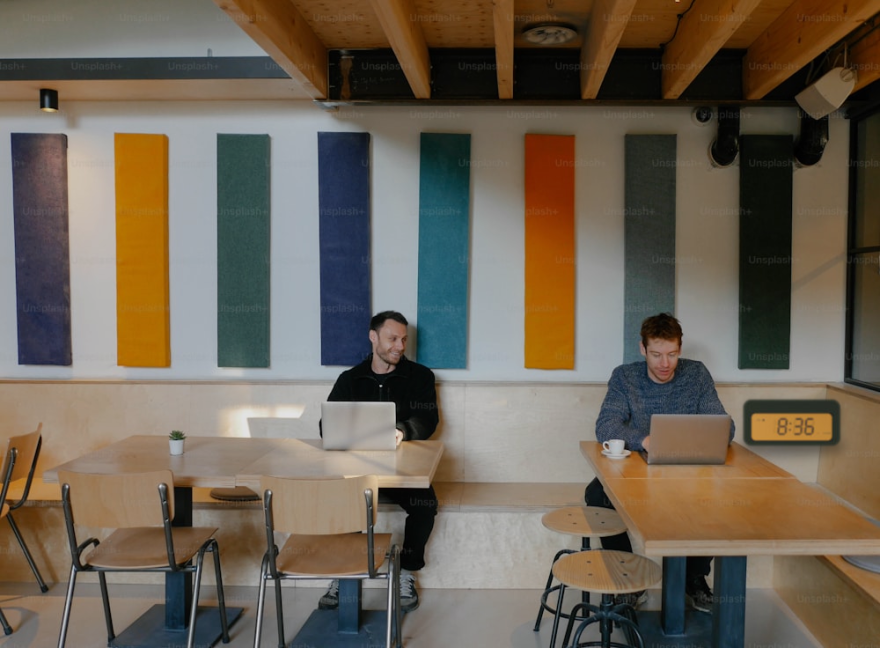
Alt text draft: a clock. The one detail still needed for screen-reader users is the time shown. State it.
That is 8:36
